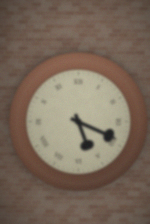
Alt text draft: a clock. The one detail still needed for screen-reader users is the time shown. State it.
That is 5:19
